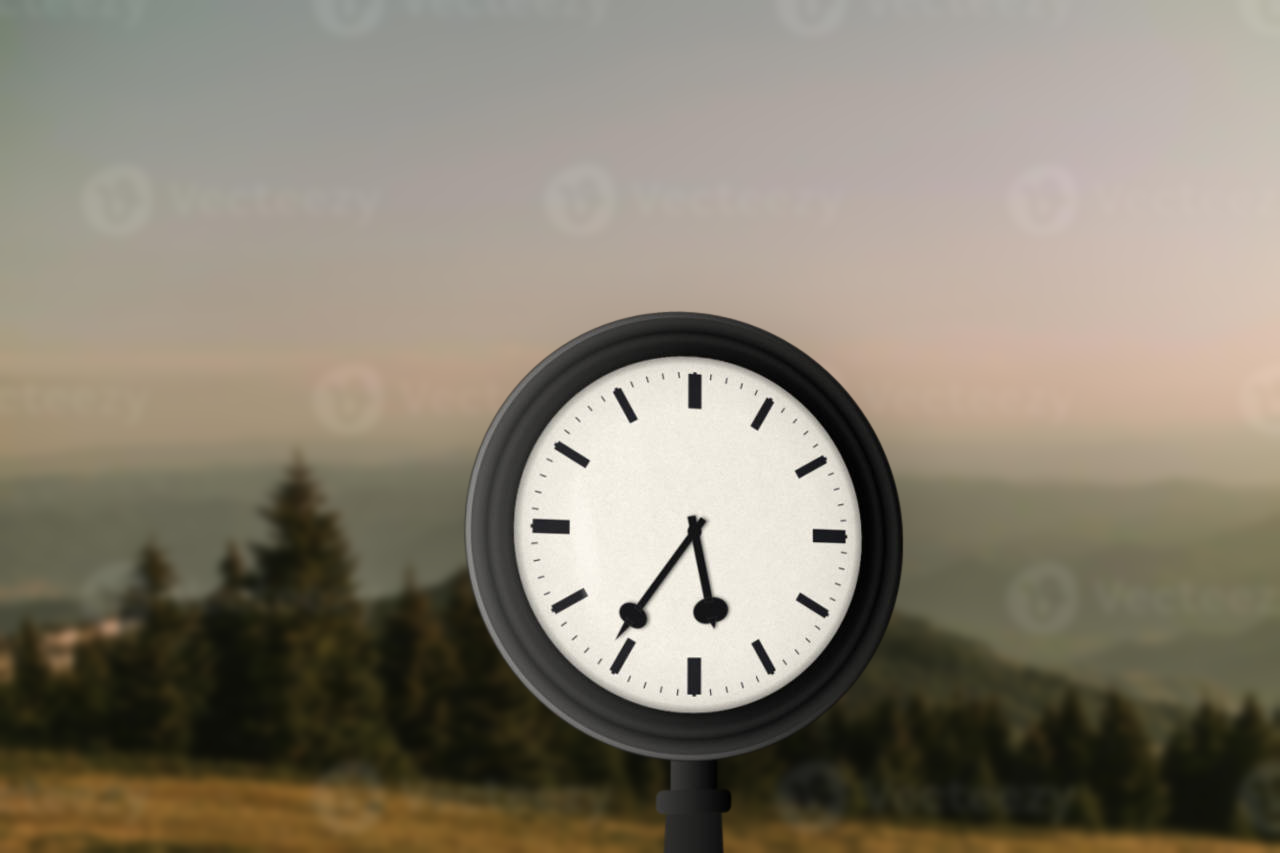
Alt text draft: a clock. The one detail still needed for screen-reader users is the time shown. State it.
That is 5:36
